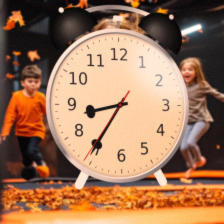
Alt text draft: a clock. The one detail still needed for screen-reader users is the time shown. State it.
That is 8:35:36
